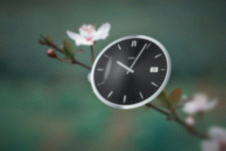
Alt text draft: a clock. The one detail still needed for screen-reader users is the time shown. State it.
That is 10:04
